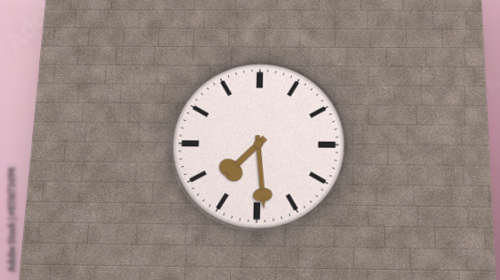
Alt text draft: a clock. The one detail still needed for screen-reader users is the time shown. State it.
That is 7:29
